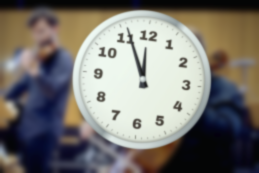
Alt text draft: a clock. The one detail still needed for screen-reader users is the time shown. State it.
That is 11:56
